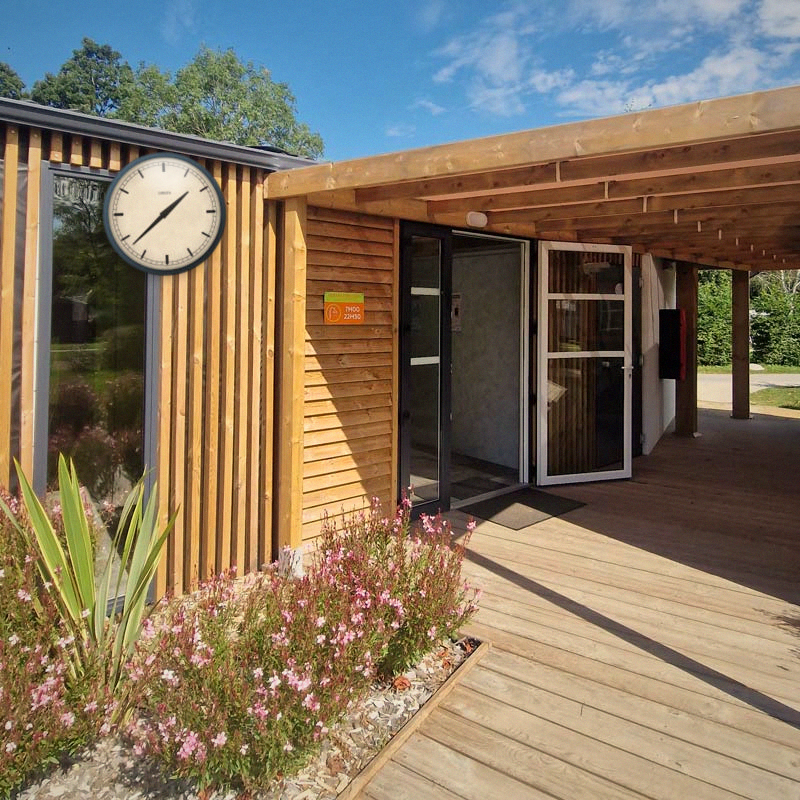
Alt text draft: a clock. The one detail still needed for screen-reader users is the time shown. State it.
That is 1:38
